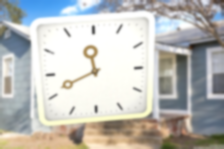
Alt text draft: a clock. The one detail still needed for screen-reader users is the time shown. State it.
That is 11:41
